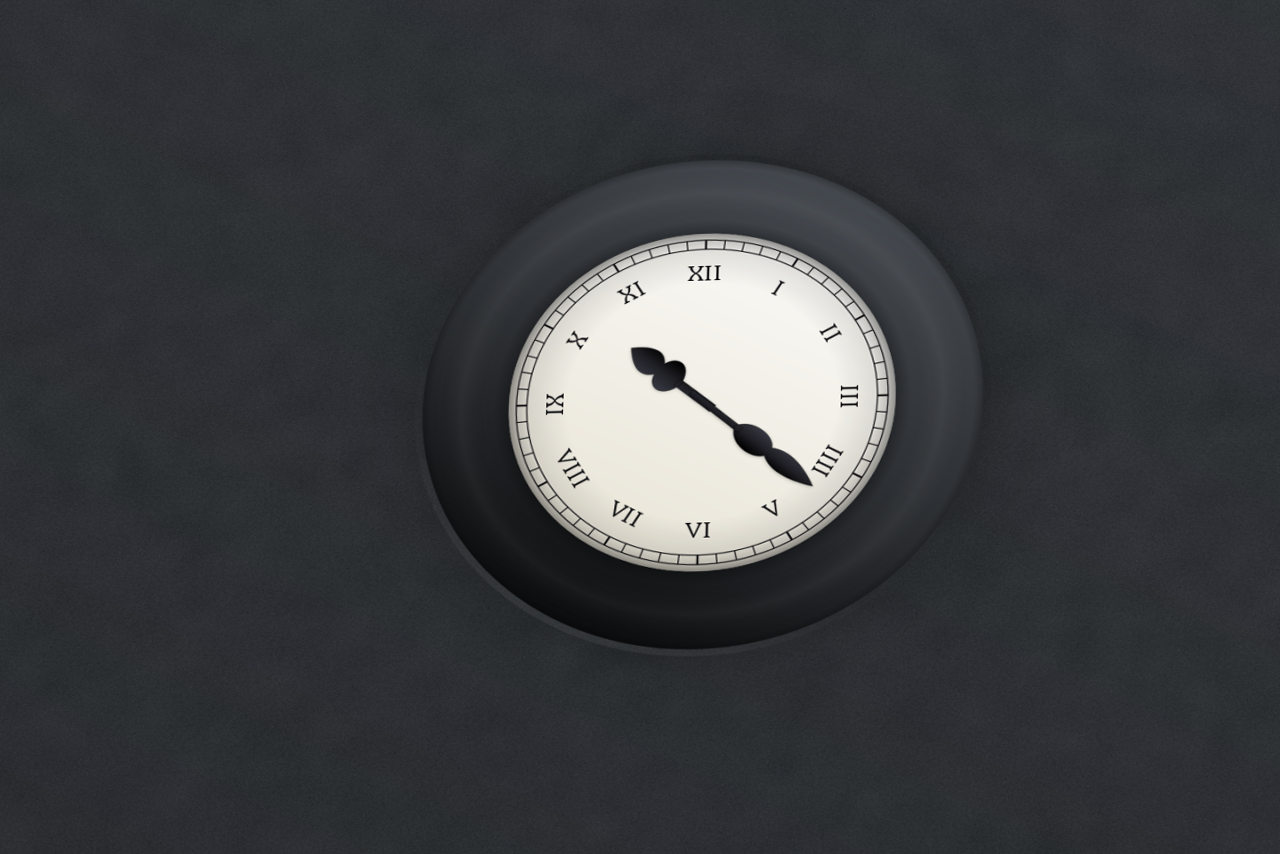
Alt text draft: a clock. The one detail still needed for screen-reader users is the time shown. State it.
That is 10:22
